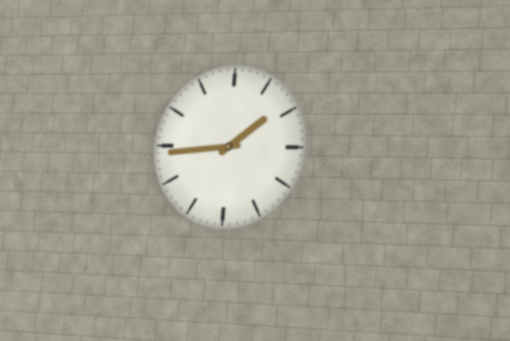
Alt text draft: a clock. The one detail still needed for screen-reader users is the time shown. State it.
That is 1:44
